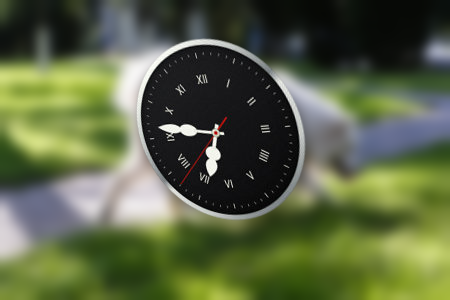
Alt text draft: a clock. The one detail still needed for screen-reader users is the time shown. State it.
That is 6:46:38
